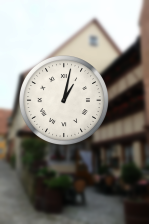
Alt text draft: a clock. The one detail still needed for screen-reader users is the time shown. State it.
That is 1:02
